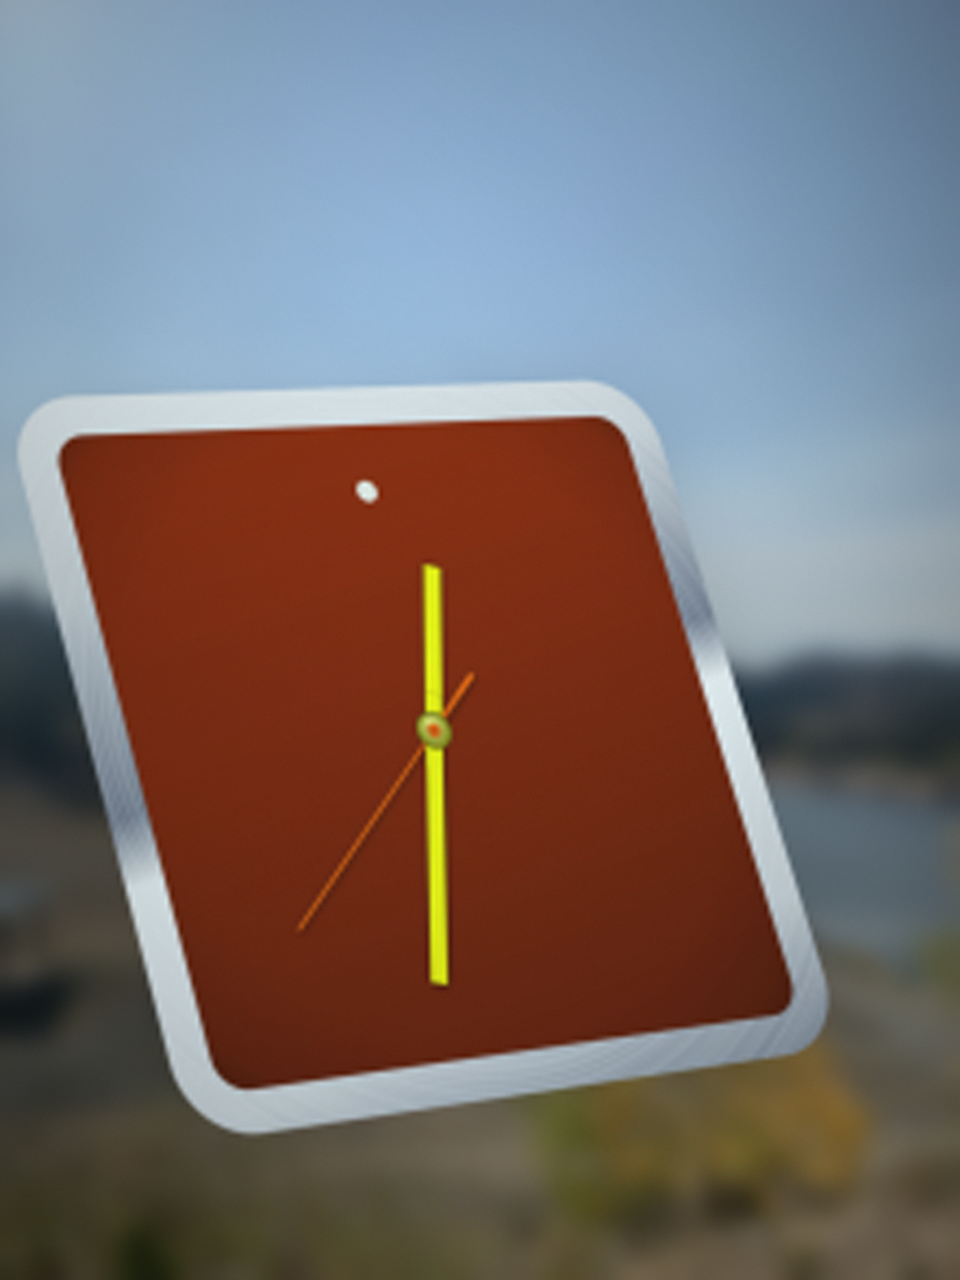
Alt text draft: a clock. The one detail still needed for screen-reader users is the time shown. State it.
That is 12:32:38
